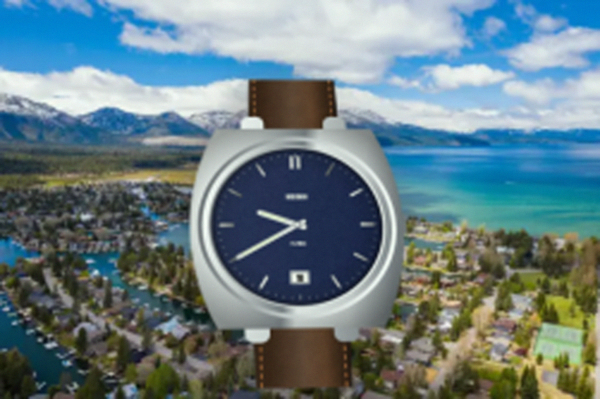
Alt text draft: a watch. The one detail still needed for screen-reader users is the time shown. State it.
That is 9:40
